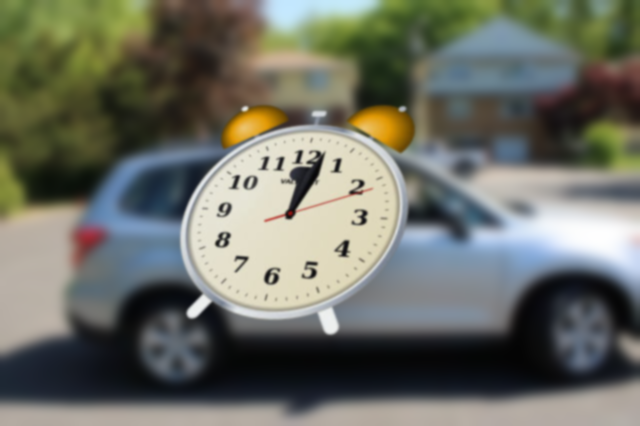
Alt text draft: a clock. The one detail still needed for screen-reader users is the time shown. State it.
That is 12:02:11
